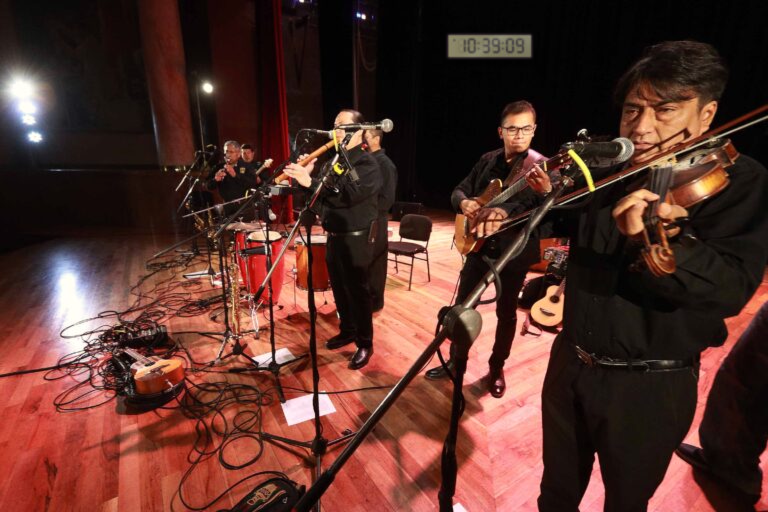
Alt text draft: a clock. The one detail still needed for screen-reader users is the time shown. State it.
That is 10:39:09
